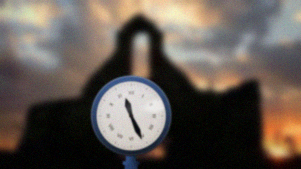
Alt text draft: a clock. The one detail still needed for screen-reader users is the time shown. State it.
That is 11:26
